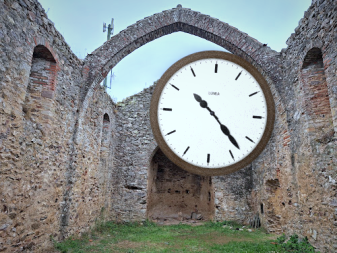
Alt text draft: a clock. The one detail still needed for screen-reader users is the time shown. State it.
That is 10:23
